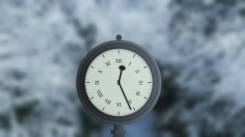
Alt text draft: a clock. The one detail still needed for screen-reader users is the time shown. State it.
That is 12:26
